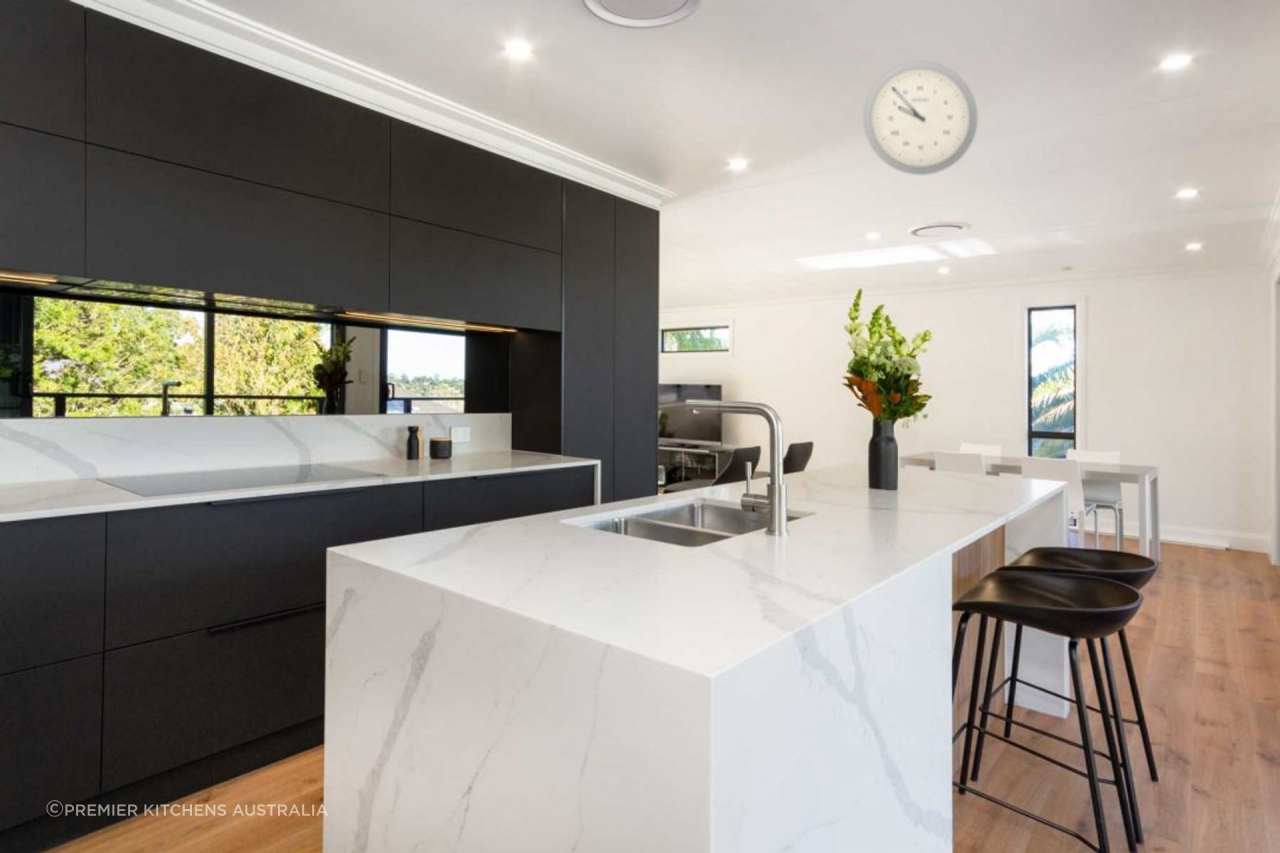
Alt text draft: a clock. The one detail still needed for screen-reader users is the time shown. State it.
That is 9:53
